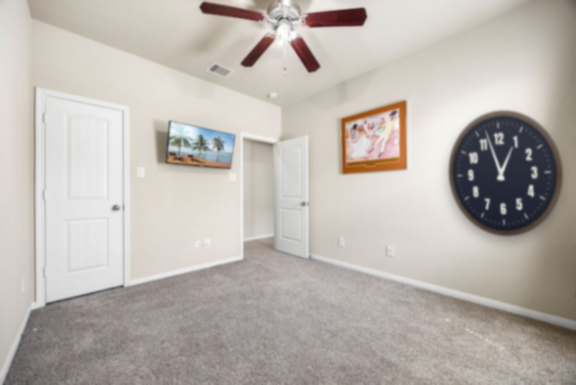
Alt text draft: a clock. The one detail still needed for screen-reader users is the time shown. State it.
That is 12:57
